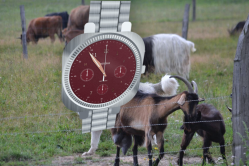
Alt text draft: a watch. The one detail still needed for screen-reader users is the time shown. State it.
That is 10:54
